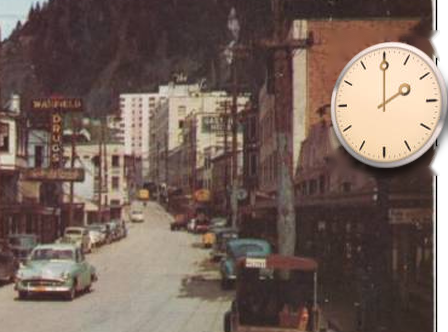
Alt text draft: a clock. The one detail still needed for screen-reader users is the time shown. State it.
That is 2:00
